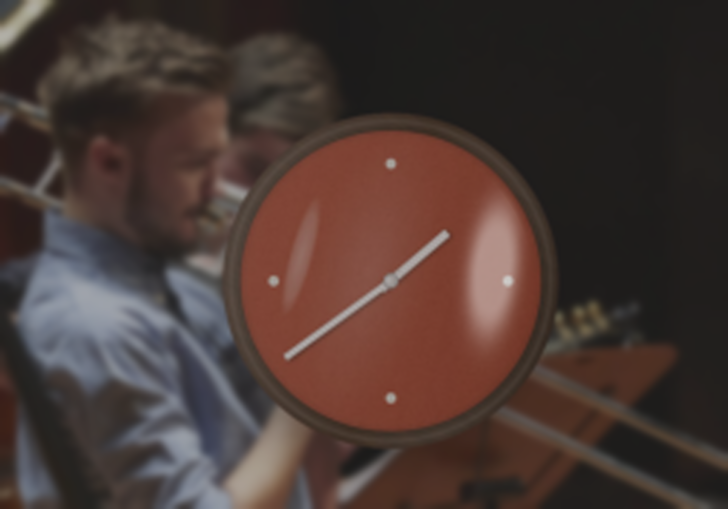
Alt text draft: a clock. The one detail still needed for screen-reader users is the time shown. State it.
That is 1:39
